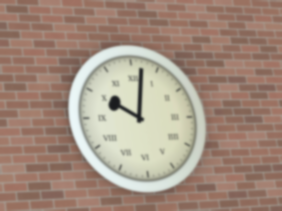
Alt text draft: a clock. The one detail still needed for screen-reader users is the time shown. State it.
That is 10:02
